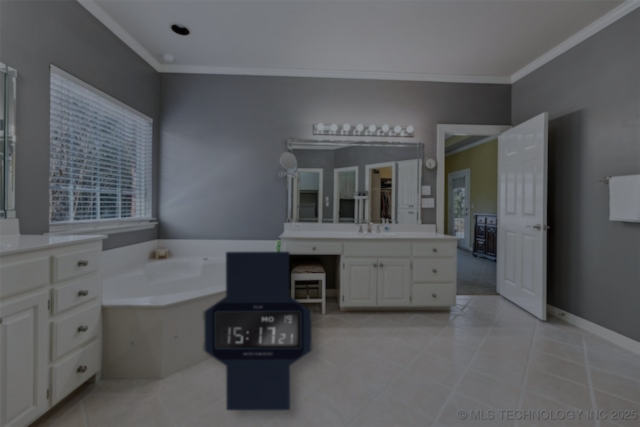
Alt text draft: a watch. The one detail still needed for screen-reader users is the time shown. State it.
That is 15:17
